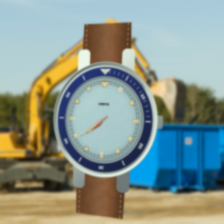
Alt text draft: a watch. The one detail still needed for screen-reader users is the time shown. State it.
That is 7:39
